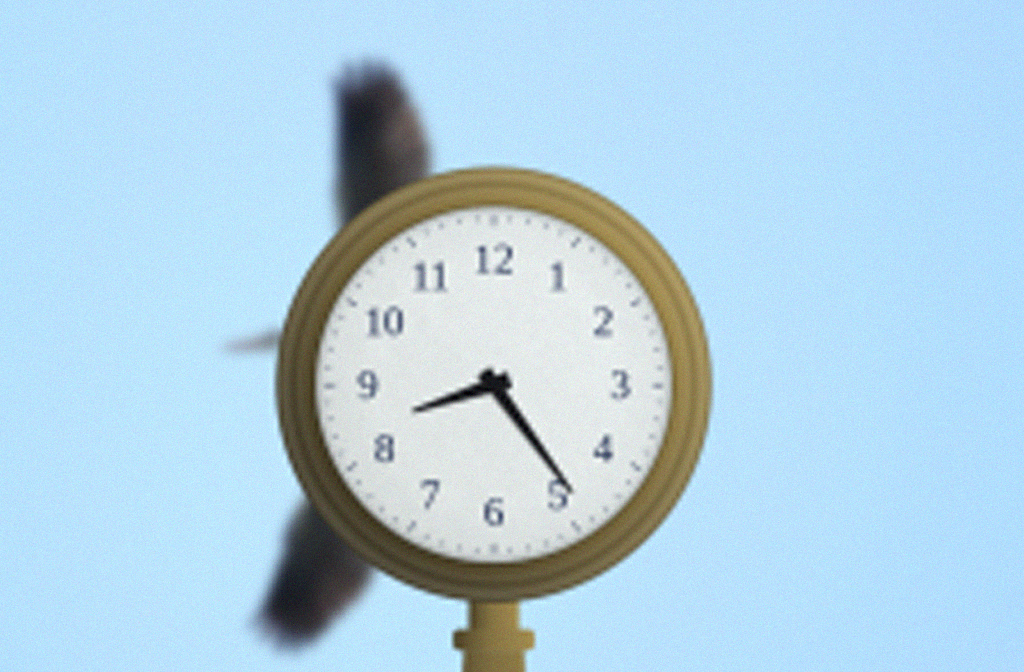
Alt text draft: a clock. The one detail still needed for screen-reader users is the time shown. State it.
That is 8:24
